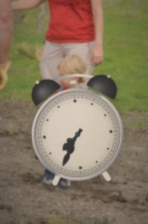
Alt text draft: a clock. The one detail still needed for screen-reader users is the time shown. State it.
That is 7:35
